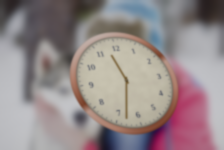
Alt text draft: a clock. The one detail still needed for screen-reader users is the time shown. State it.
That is 11:33
